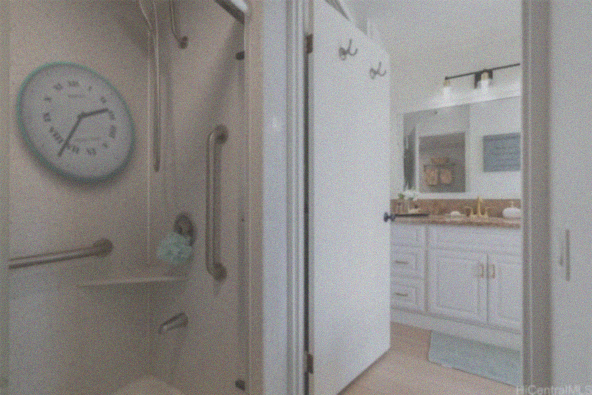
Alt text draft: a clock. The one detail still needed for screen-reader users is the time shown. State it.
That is 2:37
